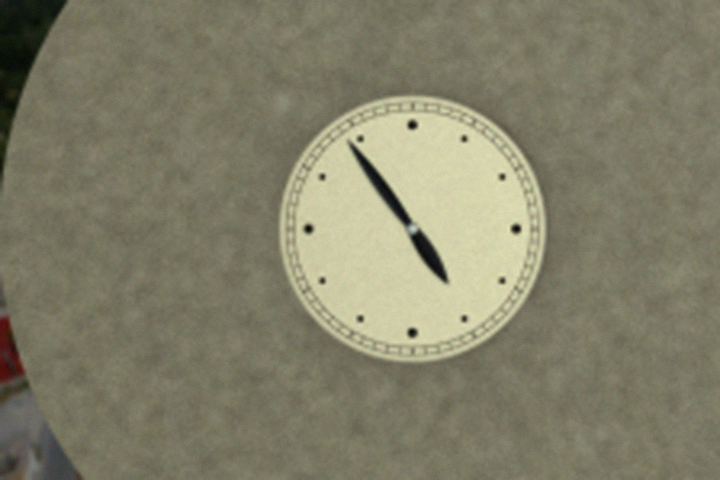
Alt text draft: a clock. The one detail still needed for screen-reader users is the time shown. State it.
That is 4:54
